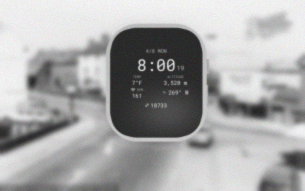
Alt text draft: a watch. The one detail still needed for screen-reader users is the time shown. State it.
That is 8:00
